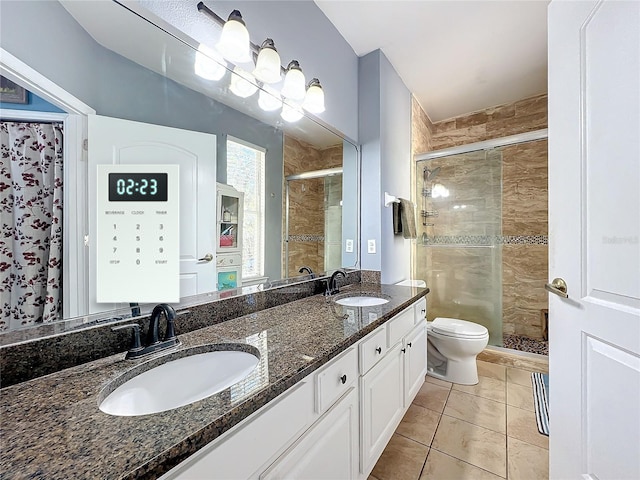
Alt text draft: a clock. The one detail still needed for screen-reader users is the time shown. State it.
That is 2:23
